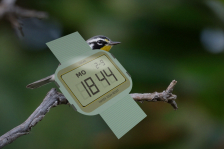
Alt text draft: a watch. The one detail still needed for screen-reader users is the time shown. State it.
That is 18:44
